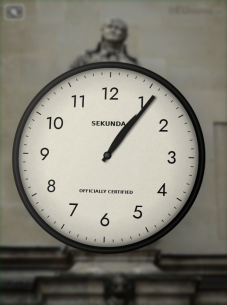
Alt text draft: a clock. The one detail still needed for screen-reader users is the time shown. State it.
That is 1:06
